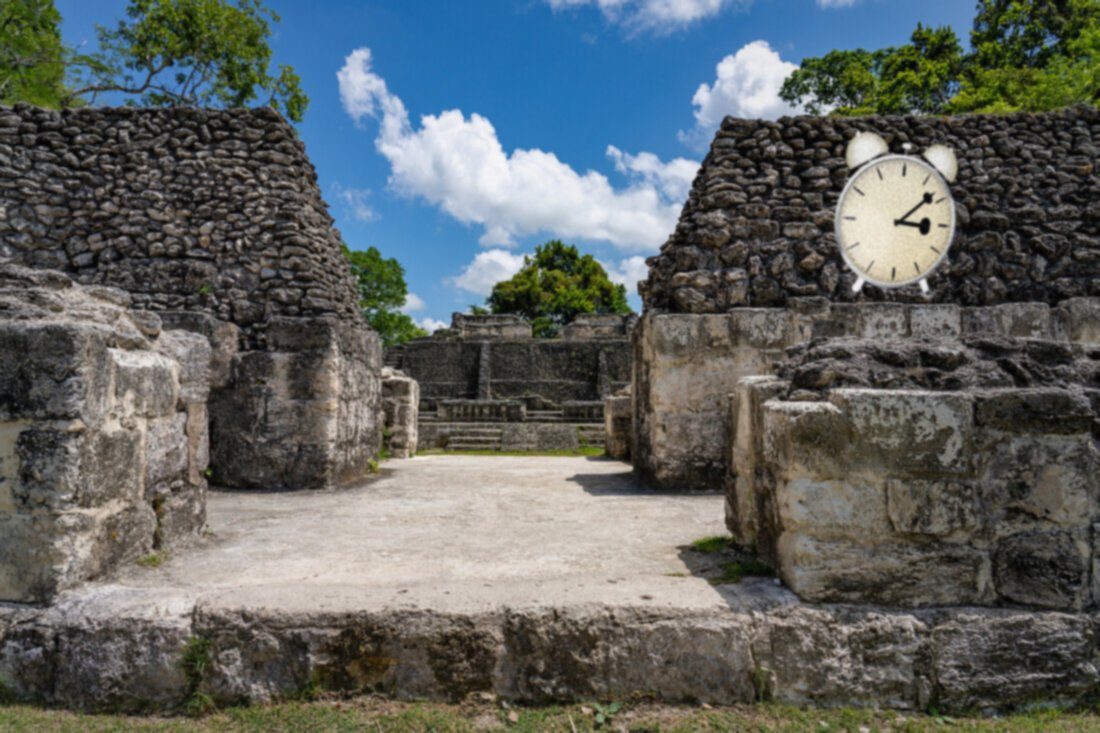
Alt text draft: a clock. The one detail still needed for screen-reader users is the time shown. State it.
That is 3:08
